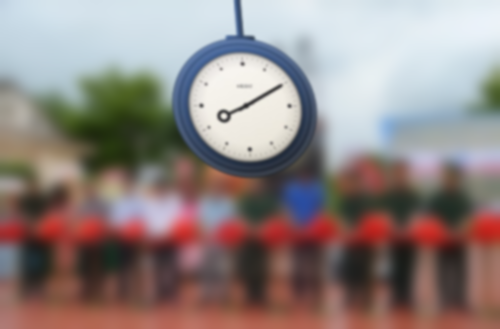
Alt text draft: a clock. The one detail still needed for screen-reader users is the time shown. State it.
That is 8:10
